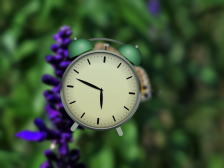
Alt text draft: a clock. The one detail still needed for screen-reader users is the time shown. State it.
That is 5:48
